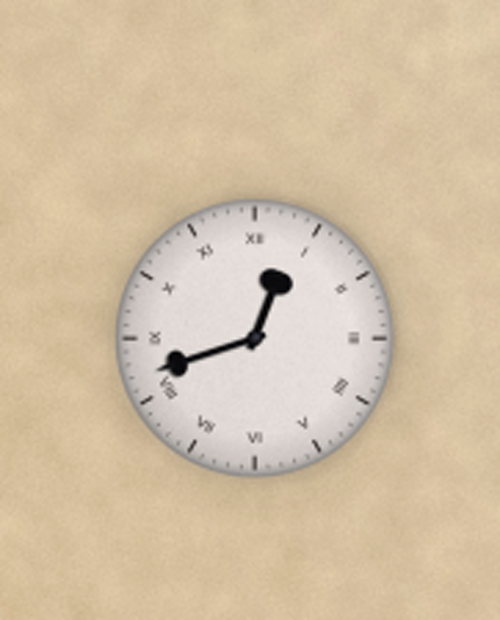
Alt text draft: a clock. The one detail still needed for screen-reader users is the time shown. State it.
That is 12:42
